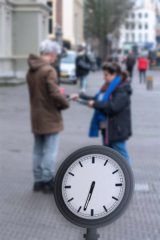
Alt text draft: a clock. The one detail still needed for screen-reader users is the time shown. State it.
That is 6:33
